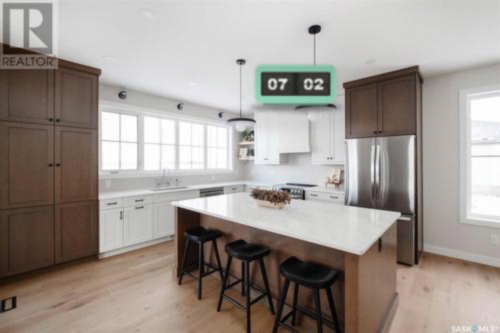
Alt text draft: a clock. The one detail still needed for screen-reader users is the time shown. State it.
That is 7:02
